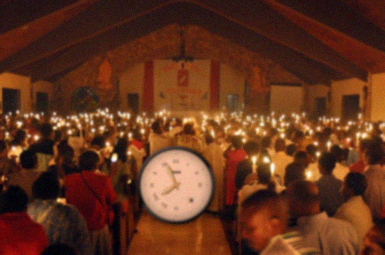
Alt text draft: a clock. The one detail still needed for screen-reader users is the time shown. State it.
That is 7:56
